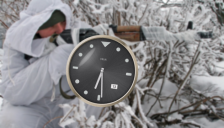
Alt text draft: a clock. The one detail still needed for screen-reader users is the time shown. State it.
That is 6:29
